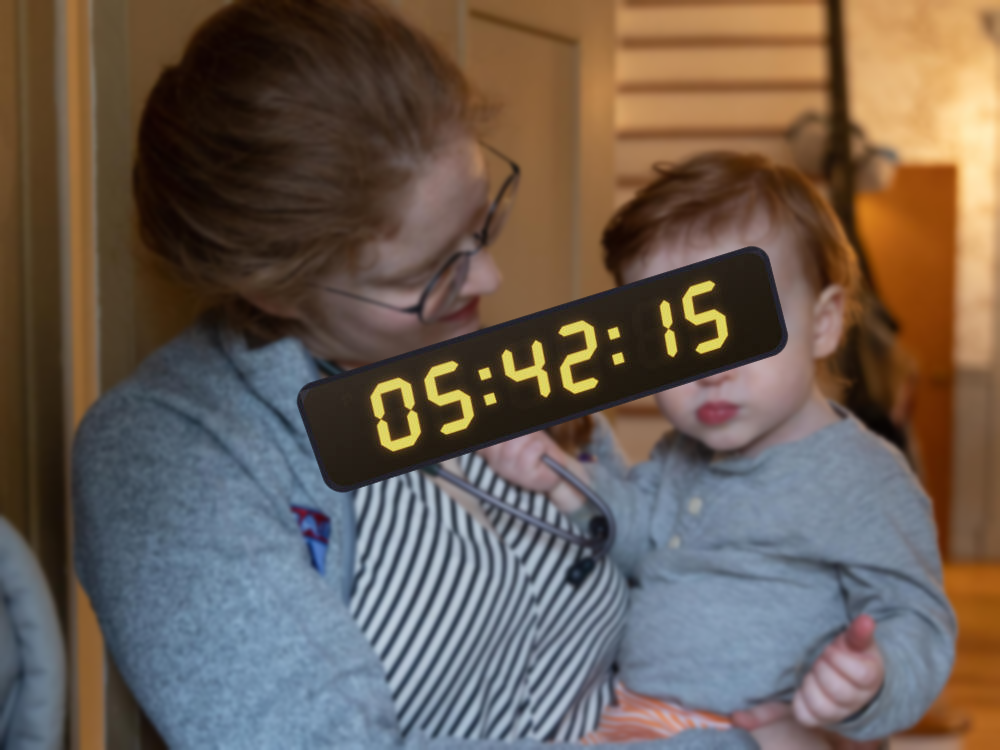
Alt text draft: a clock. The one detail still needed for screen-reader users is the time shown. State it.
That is 5:42:15
